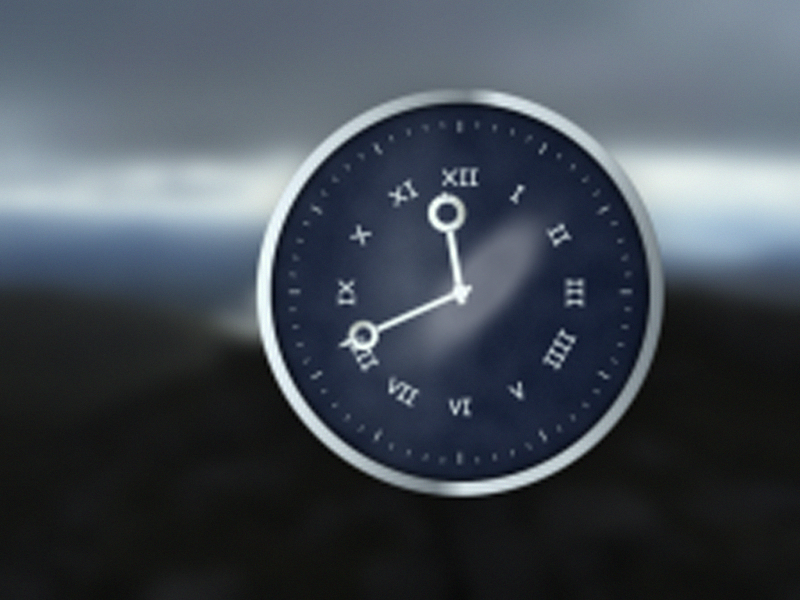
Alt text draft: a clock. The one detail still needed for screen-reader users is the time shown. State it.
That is 11:41
